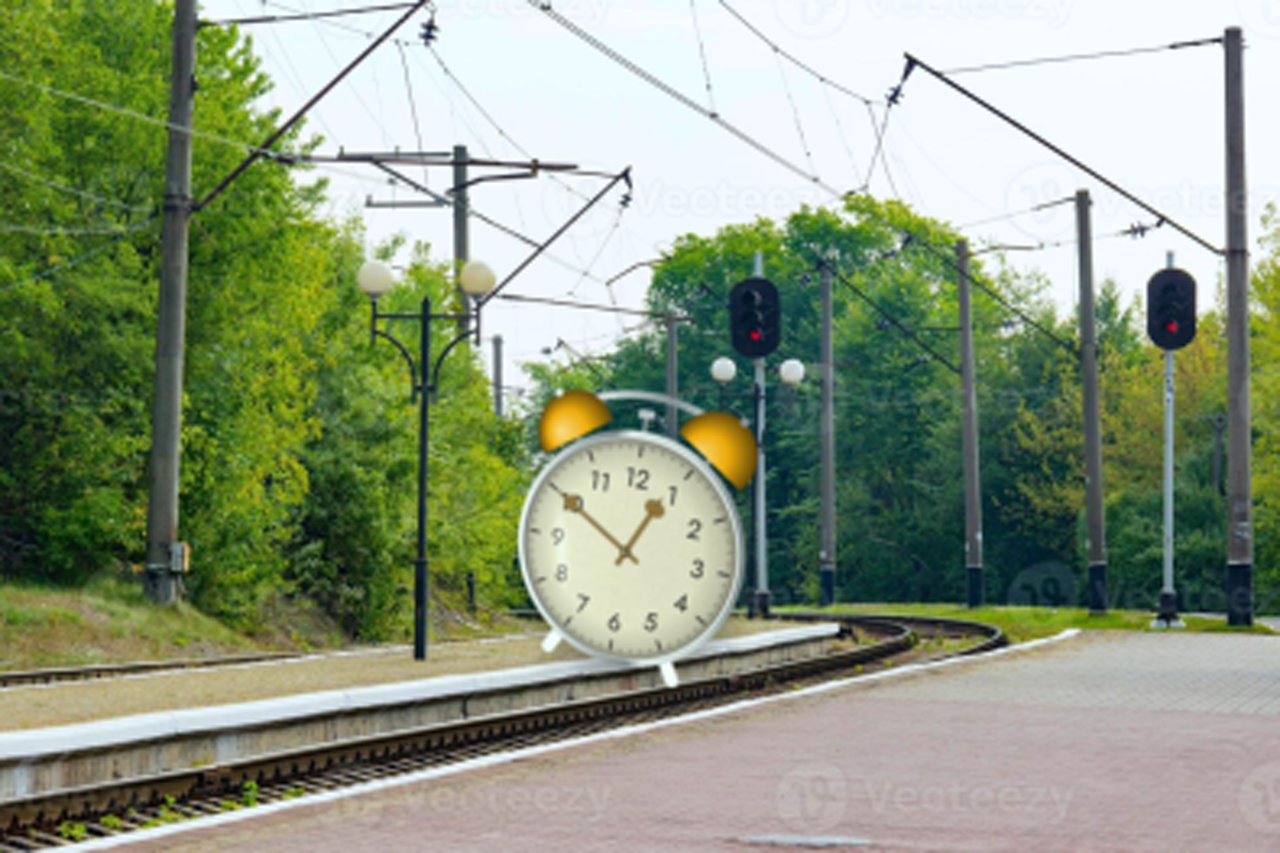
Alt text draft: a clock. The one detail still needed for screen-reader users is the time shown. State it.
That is 12:50
